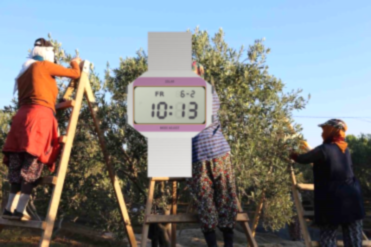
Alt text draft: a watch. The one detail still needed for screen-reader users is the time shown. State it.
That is 10:13
